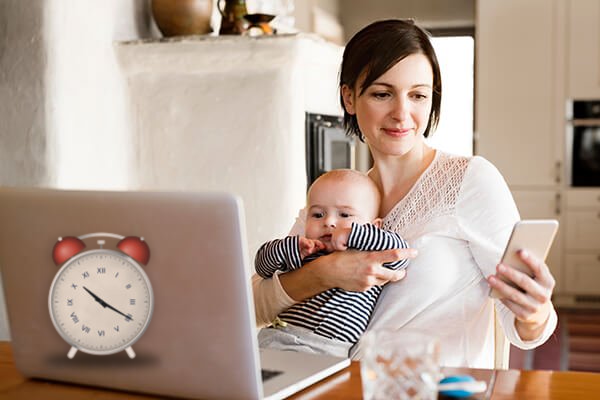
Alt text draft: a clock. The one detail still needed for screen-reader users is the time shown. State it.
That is 10:20
